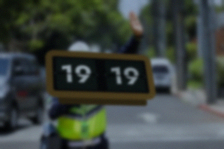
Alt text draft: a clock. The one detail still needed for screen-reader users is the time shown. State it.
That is 19:19
